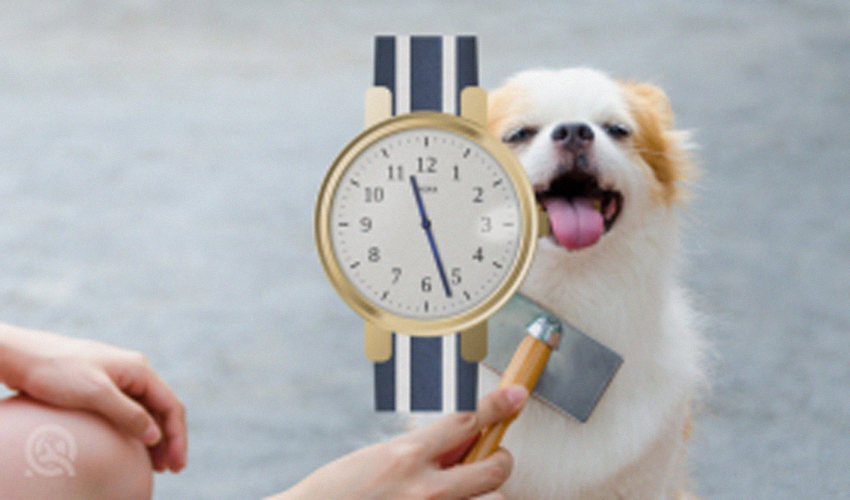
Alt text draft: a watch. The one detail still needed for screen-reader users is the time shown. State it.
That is 11:27
